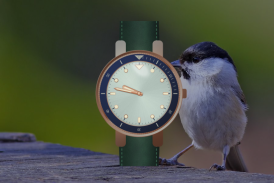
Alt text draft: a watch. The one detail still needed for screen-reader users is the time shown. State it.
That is 9:47
